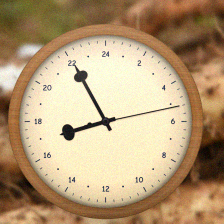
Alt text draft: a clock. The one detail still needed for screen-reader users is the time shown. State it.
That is 16:55:13
